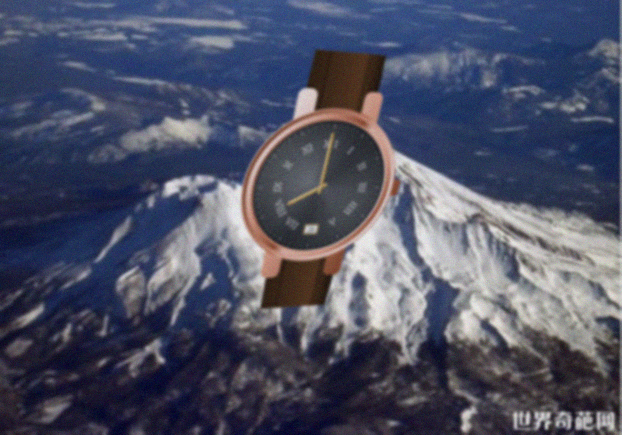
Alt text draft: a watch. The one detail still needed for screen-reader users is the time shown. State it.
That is 8:00
